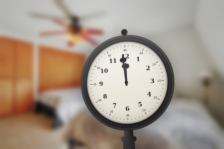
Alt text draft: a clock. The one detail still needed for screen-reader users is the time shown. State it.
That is 11:59
